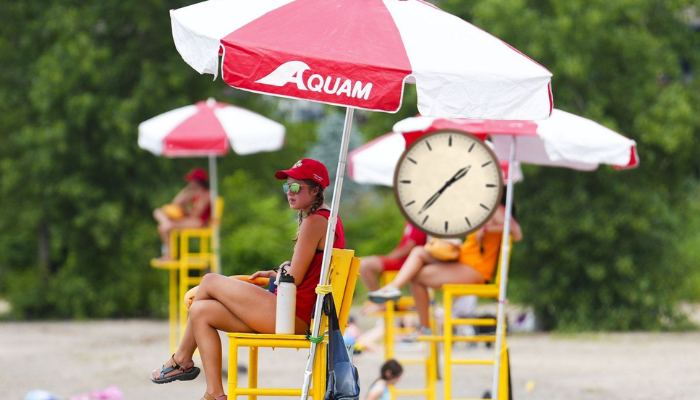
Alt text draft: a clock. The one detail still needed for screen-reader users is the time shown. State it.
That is 1:37
